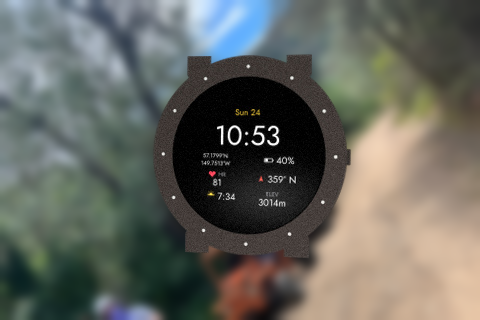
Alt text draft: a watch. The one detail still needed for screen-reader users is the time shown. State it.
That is 10:53
